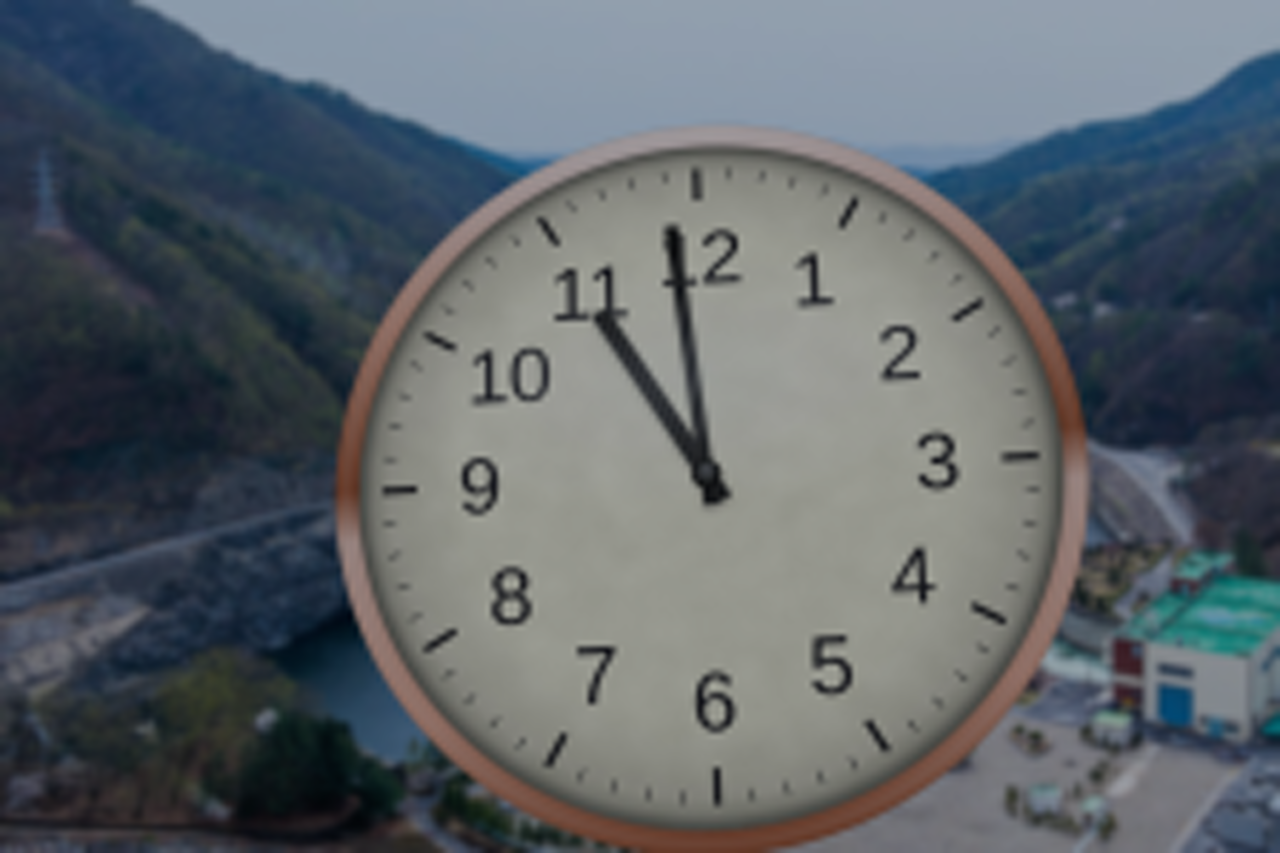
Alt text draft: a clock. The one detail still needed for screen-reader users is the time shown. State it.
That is 10:59
